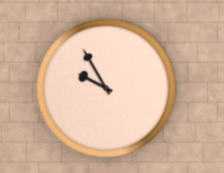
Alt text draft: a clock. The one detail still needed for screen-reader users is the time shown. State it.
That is 9:55
